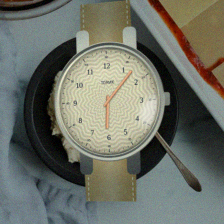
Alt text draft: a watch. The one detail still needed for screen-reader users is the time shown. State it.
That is 6:07
